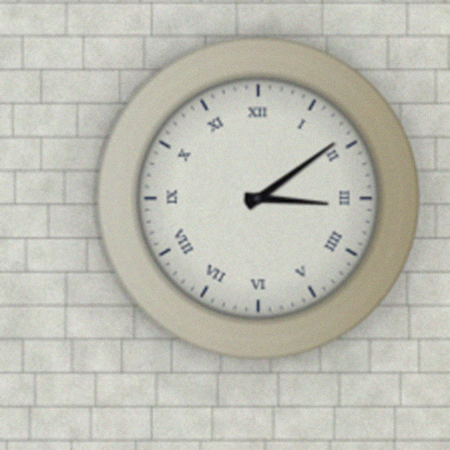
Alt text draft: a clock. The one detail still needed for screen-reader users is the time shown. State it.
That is 3:09
